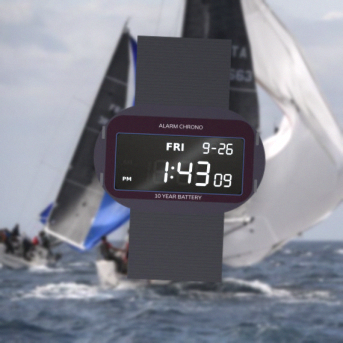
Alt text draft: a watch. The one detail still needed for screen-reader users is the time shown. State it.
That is 1:43:09
